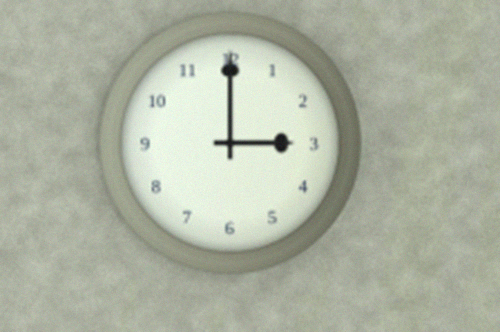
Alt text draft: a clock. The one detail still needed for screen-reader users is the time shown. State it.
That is 3:00
